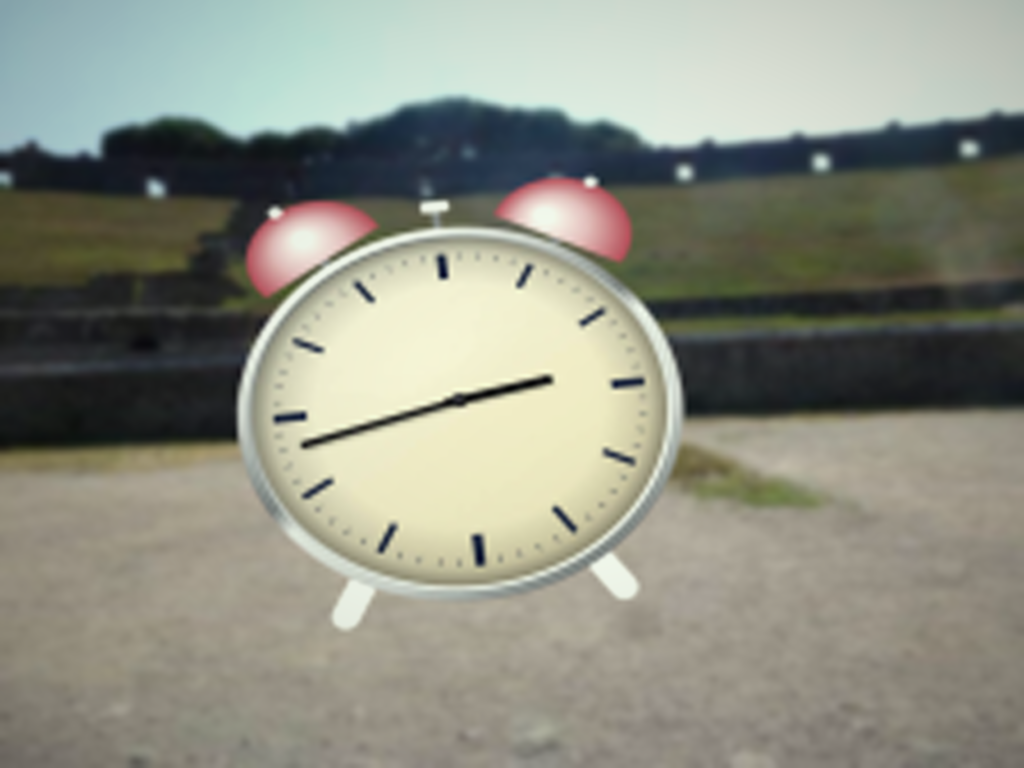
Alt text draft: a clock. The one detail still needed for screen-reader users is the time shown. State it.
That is 2:43
